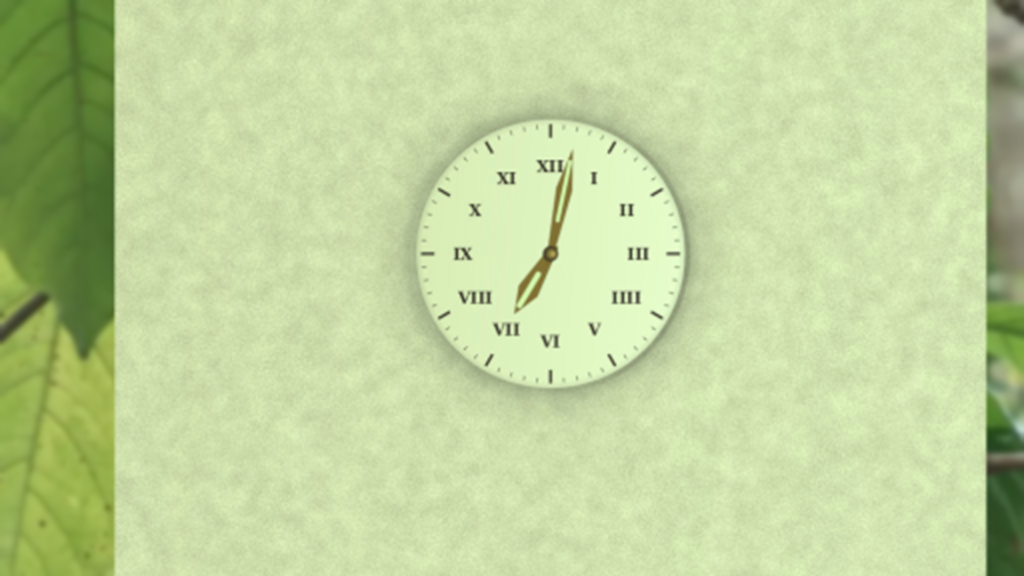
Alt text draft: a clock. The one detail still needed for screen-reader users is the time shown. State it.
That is 7:02
